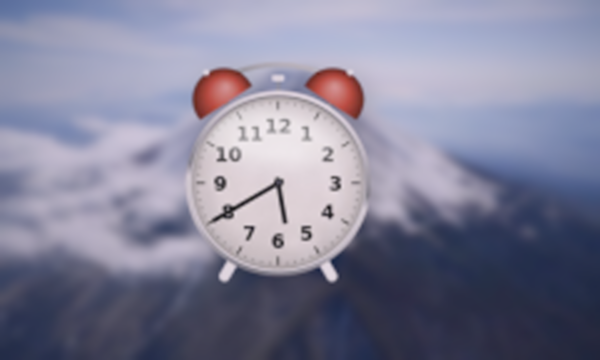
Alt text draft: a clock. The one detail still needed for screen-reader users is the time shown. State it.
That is 5:40
